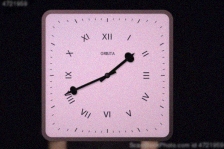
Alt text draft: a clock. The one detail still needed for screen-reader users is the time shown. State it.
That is 1:41
